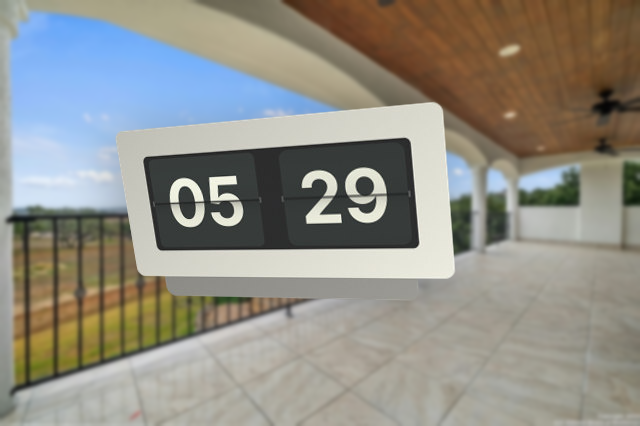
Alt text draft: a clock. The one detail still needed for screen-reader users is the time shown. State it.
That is 5:29
